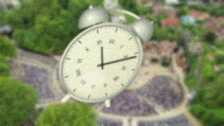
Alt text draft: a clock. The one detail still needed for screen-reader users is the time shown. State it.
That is 11:11
